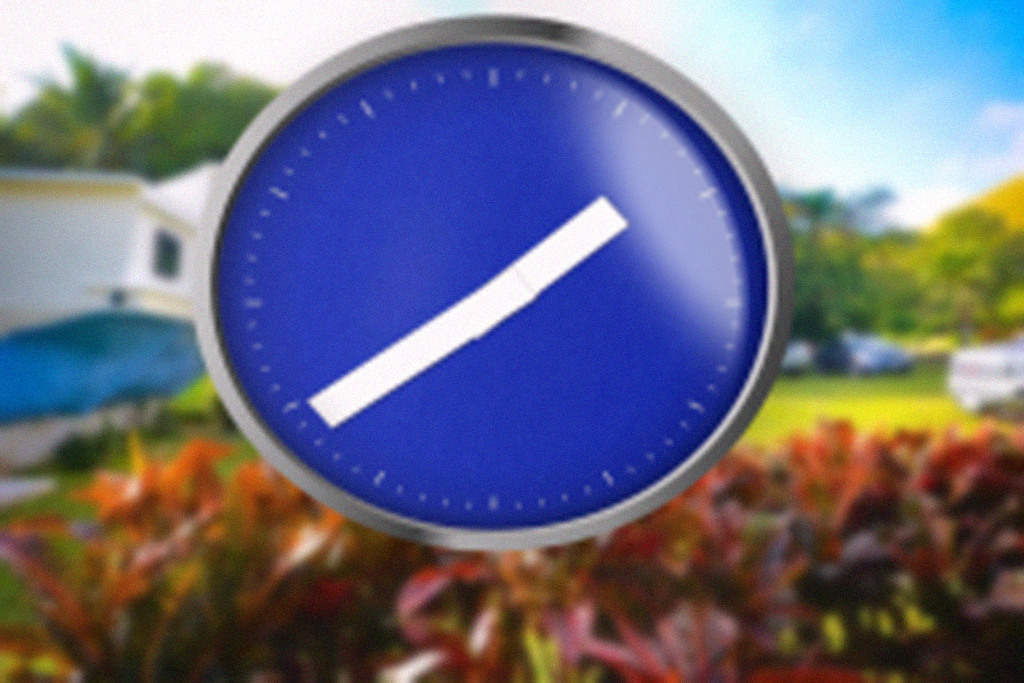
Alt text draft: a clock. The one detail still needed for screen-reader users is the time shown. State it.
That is 1:39
